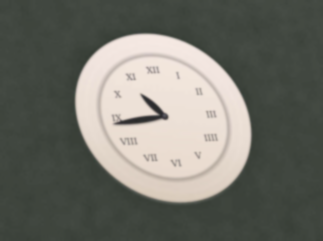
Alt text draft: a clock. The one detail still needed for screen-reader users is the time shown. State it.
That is 10:44
